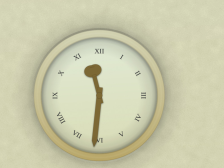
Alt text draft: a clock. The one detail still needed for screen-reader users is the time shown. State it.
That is 11:31
